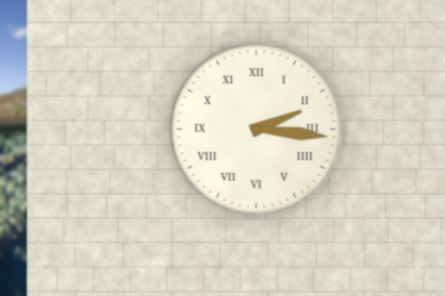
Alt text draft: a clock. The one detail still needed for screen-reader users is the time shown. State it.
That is 2:16
